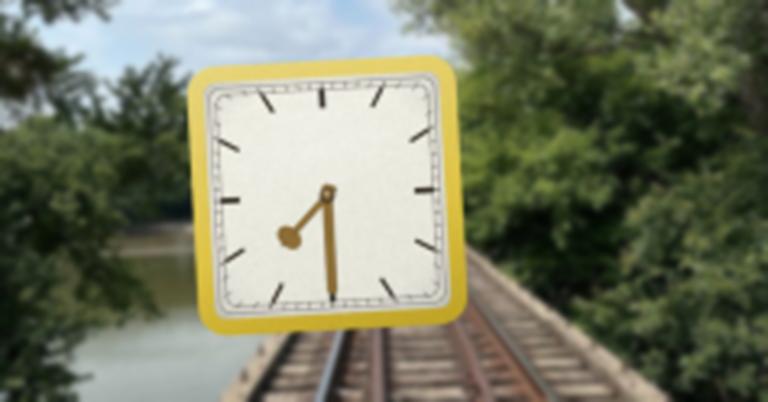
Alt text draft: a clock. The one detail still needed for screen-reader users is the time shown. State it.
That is 7:30
